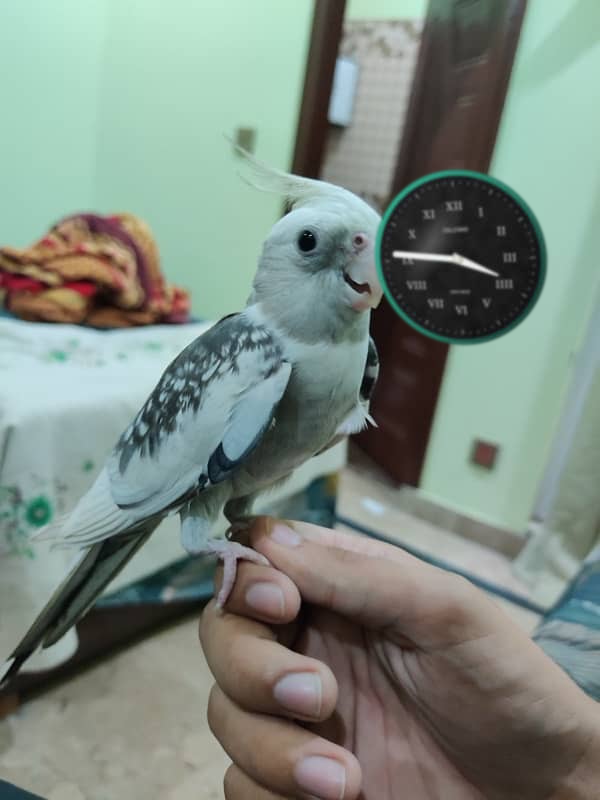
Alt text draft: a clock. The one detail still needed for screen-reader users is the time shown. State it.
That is 3:46
